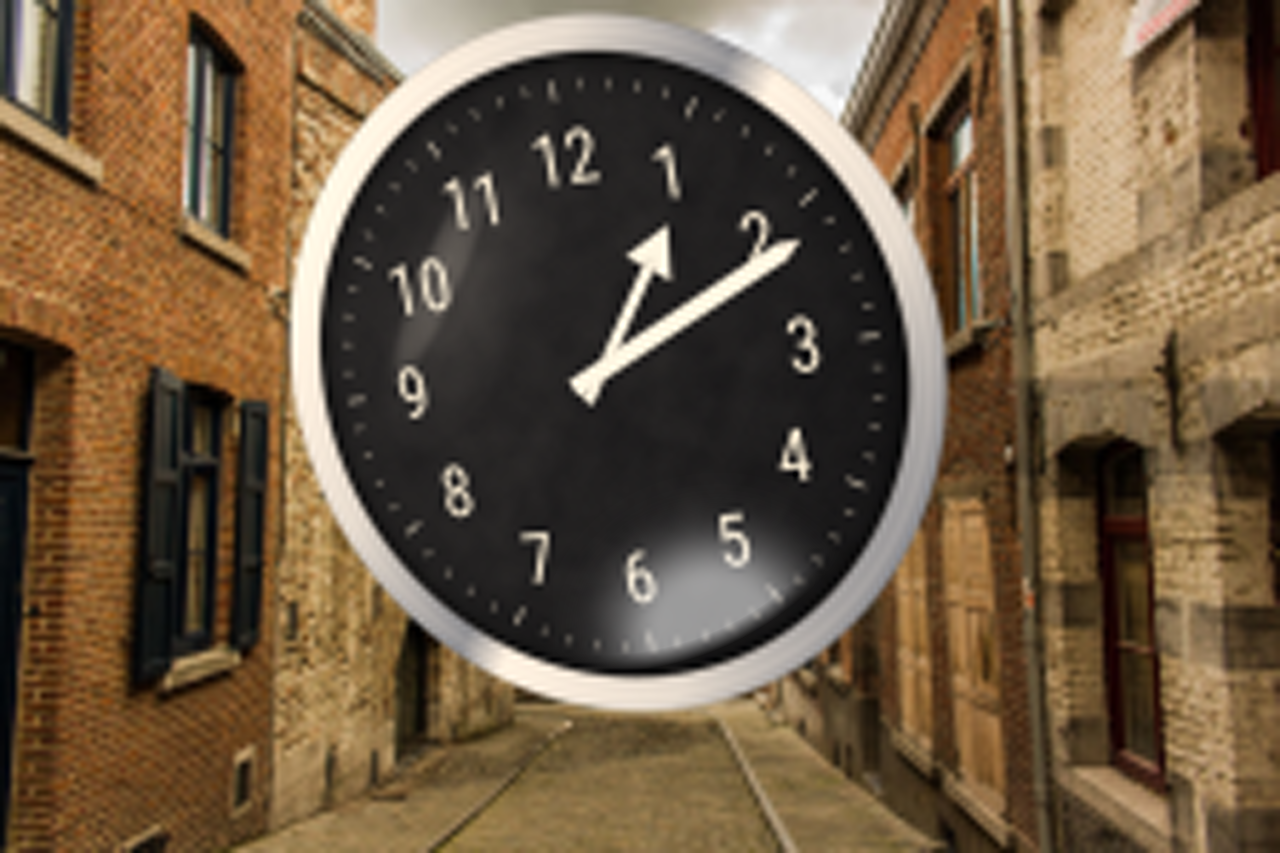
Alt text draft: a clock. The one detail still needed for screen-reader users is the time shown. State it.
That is 1:11
